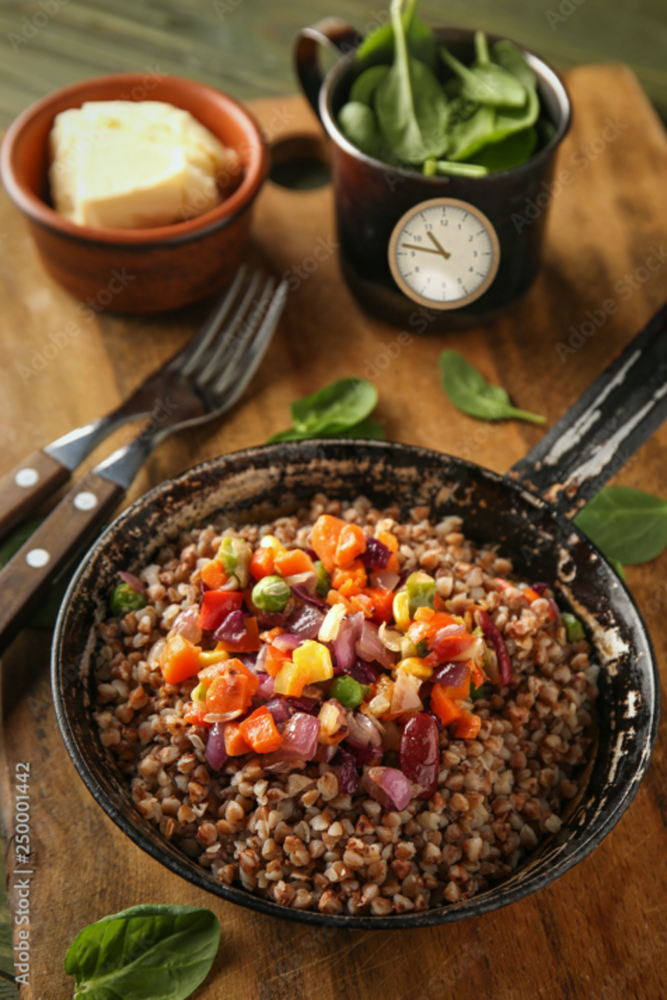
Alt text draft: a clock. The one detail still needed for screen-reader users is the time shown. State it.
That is 10:47
